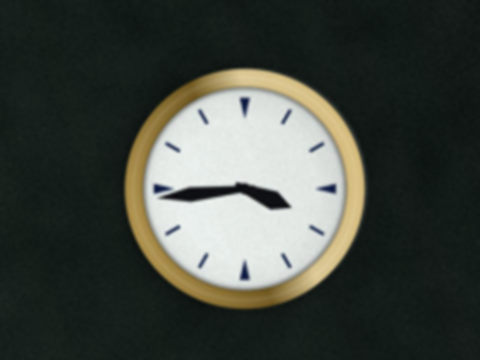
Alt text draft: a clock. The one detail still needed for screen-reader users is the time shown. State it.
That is 3:44
